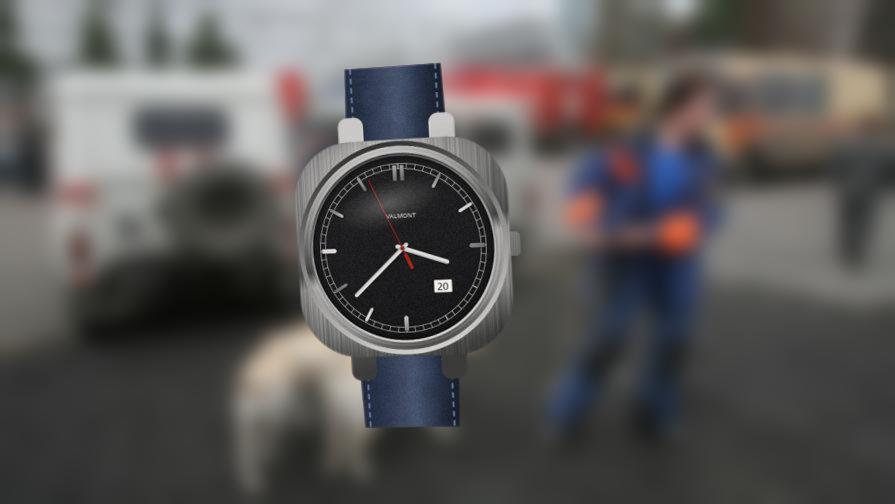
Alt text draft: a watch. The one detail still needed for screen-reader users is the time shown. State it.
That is 3:37:56
